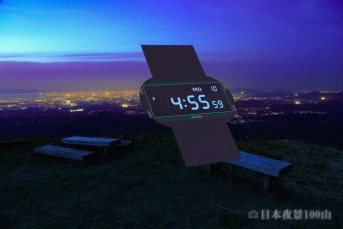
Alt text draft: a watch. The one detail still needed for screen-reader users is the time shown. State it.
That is 4:55:59
